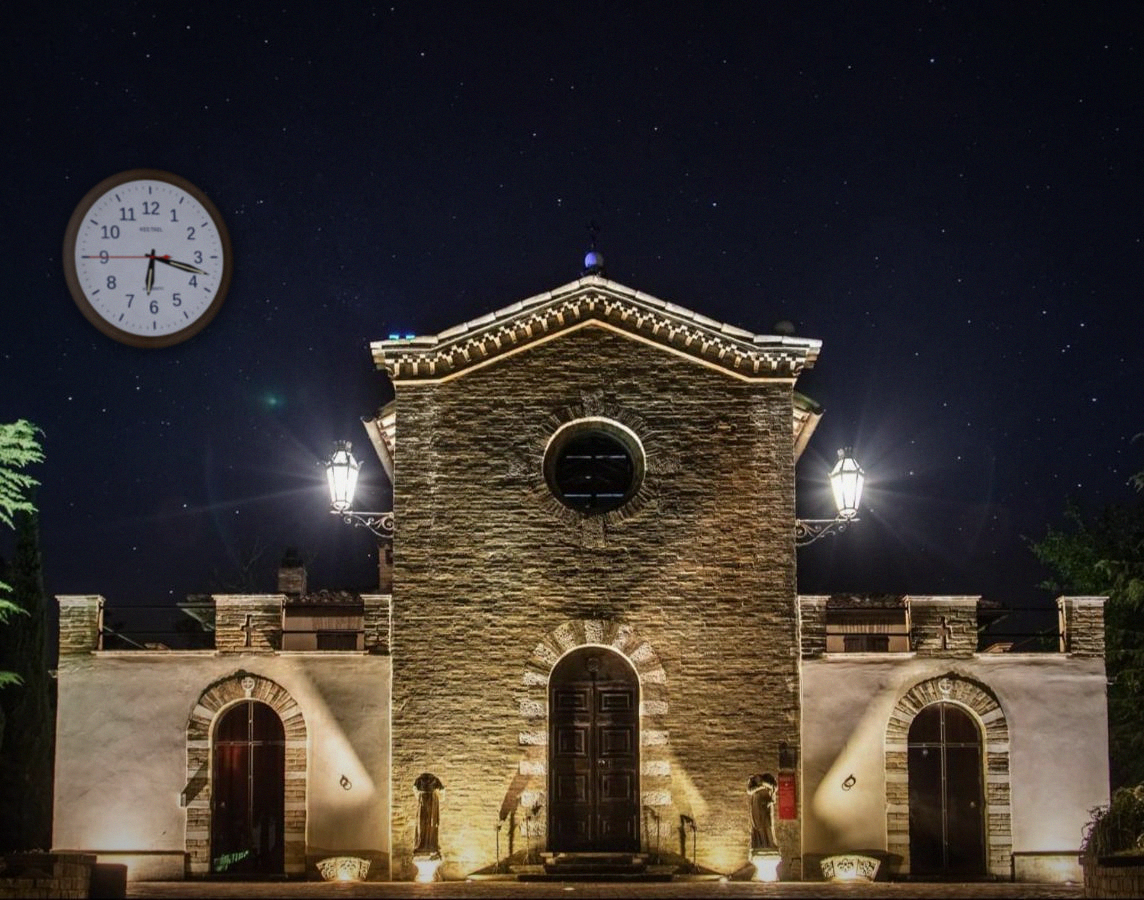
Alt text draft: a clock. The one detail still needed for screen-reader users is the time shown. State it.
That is 6:17:45
